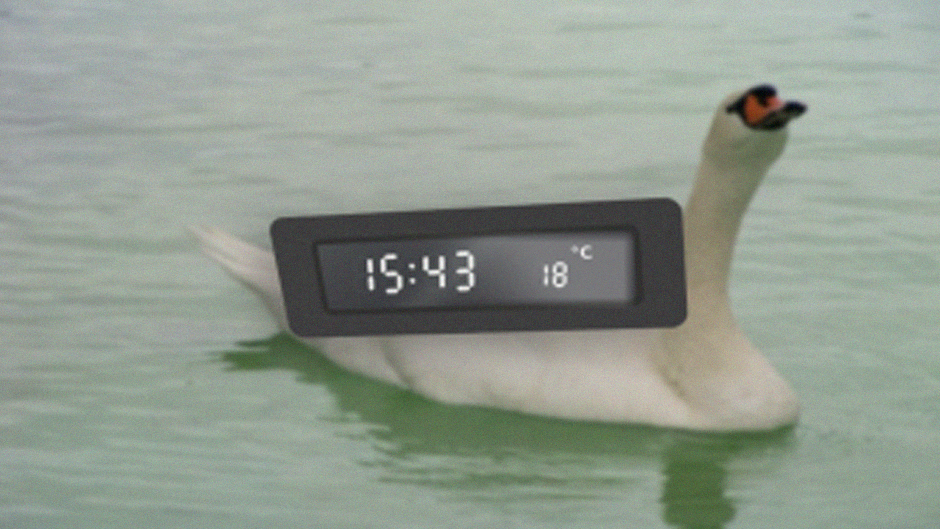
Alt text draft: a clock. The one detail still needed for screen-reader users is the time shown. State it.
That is 15:43
